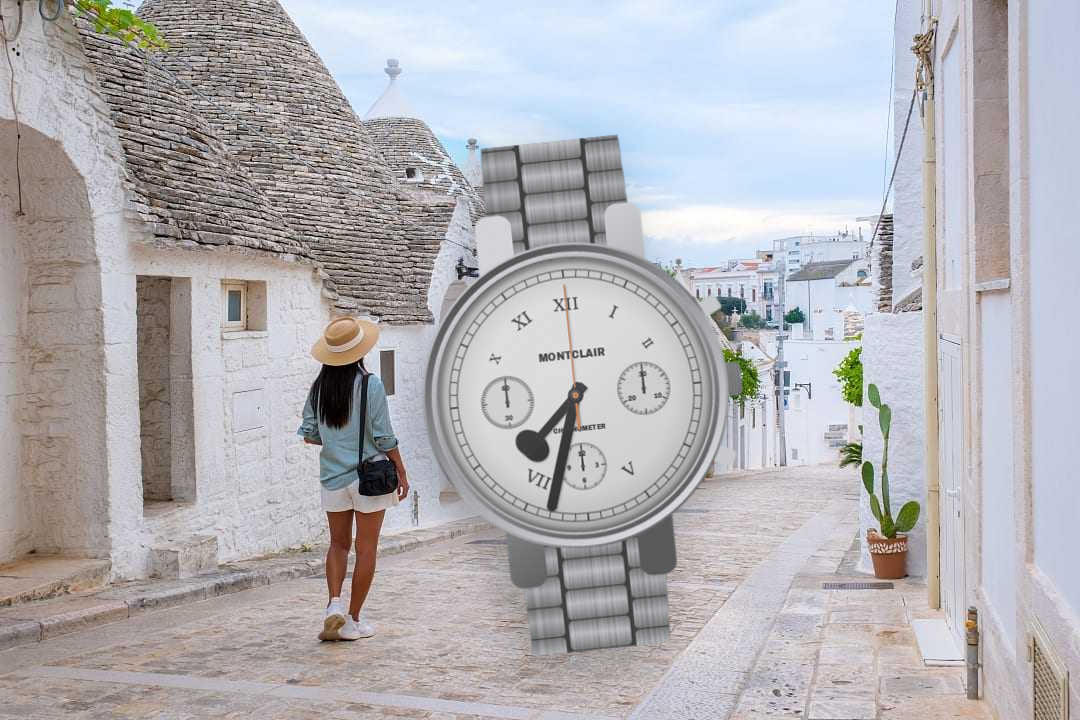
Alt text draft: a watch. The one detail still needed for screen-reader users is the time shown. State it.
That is 7:33
